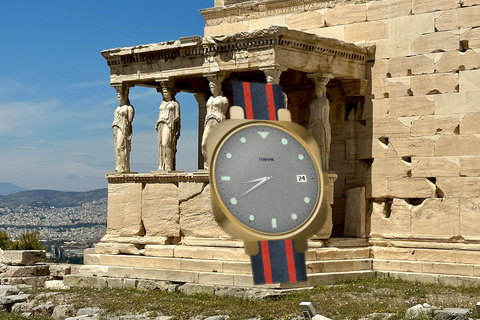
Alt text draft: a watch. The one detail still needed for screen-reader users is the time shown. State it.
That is 8:40
